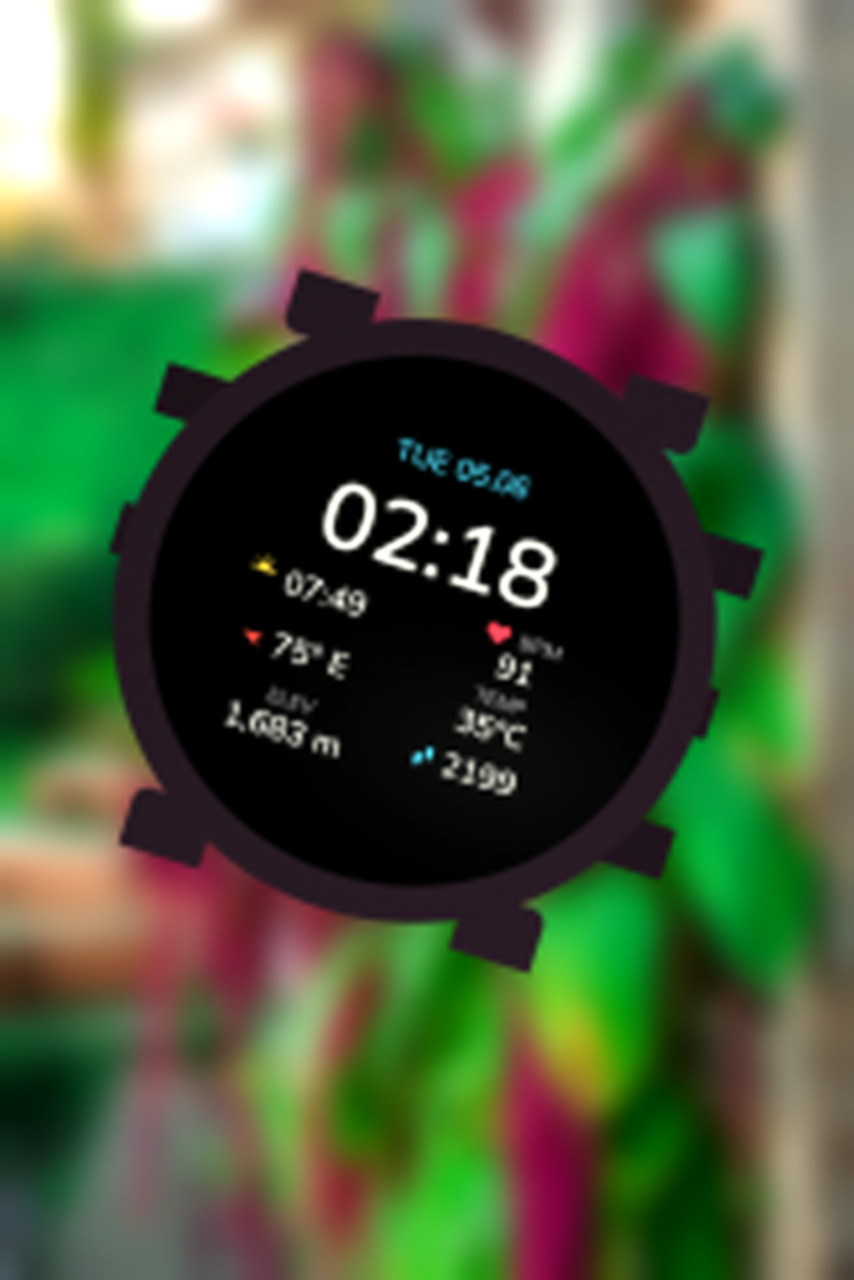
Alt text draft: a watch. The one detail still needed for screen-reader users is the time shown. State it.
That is 2:18
